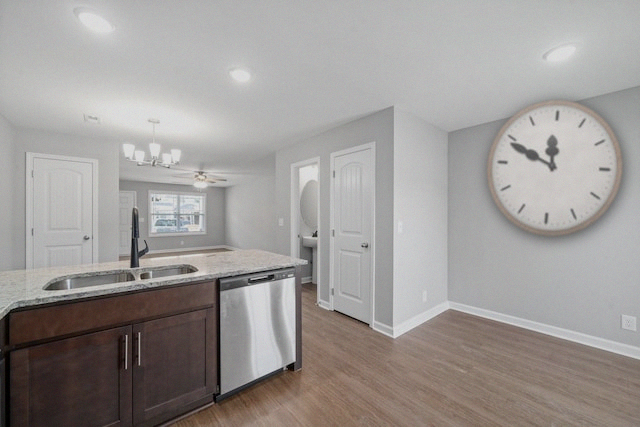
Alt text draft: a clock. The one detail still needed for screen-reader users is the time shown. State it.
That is 11:49
